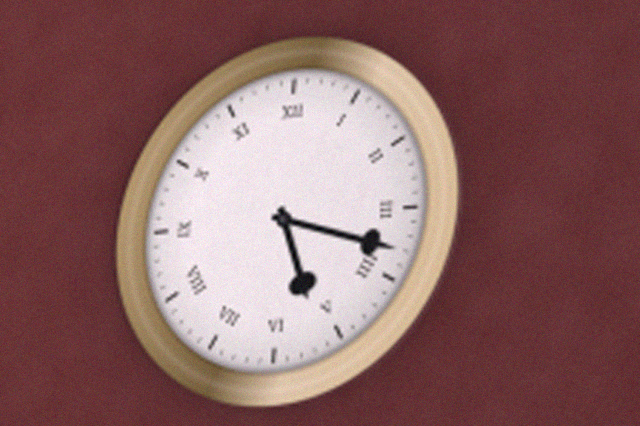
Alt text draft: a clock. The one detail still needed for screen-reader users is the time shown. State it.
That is 5:18
